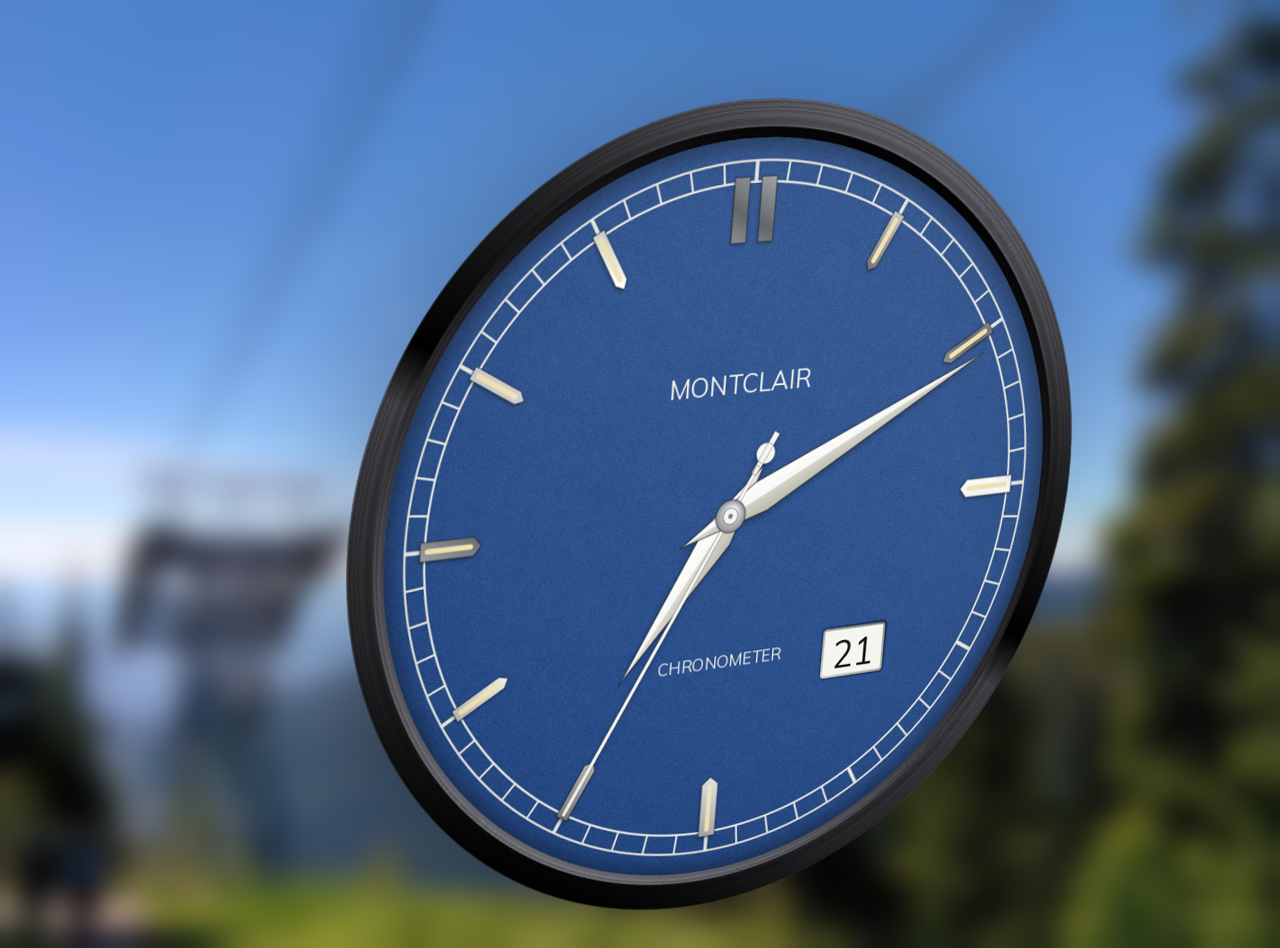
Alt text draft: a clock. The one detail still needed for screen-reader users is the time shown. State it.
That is 7:10:35
